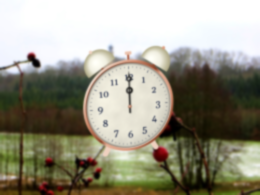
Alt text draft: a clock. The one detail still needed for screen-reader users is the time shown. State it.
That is 12:00
